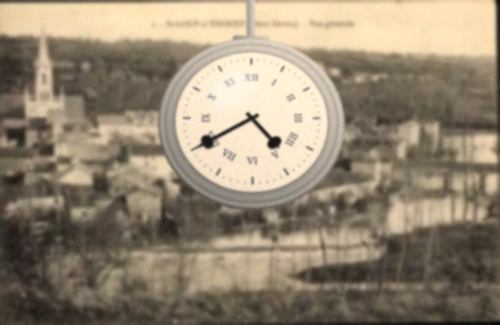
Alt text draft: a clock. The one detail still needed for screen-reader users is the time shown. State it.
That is 4:40
